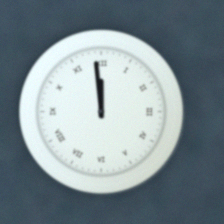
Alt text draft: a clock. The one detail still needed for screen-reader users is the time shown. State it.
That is 11:59
